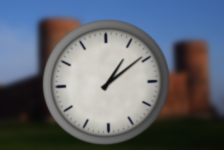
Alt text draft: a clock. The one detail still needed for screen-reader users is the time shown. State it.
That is 1:09
